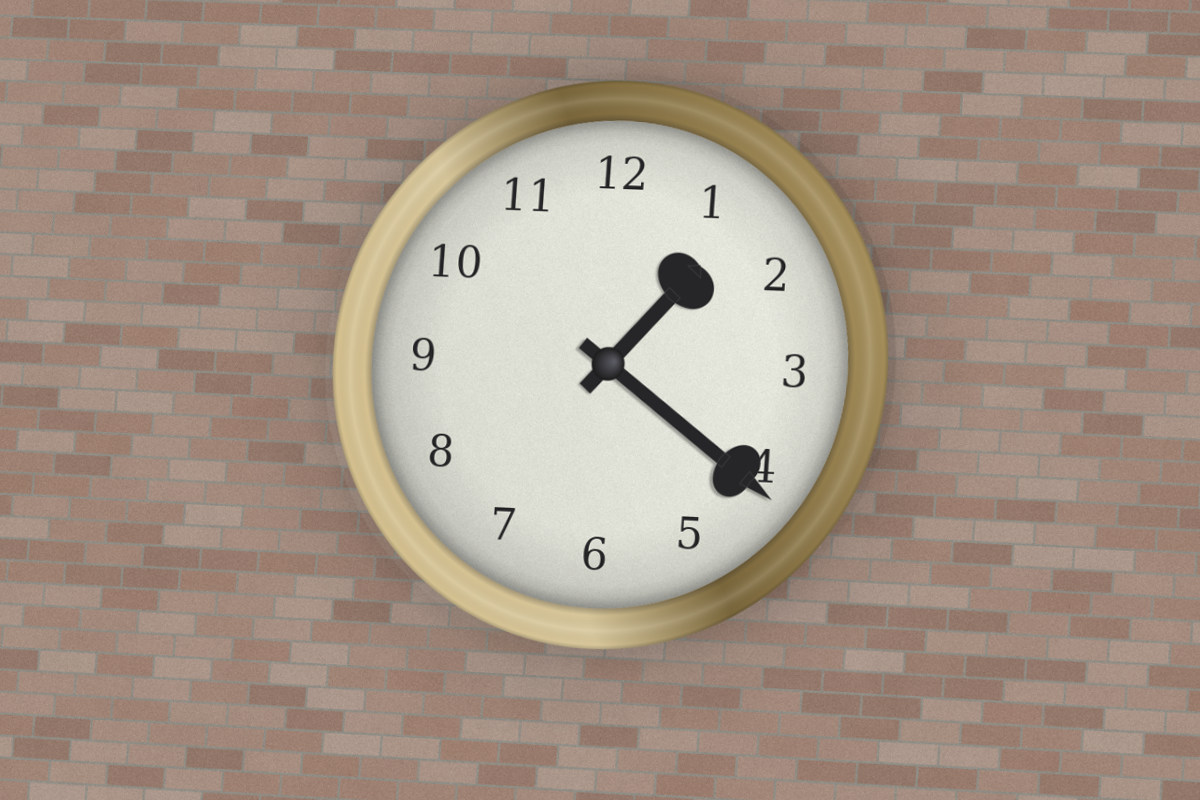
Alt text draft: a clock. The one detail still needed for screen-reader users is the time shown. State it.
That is 1:21
